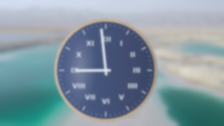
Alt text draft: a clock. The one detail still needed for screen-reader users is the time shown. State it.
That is 8:59
